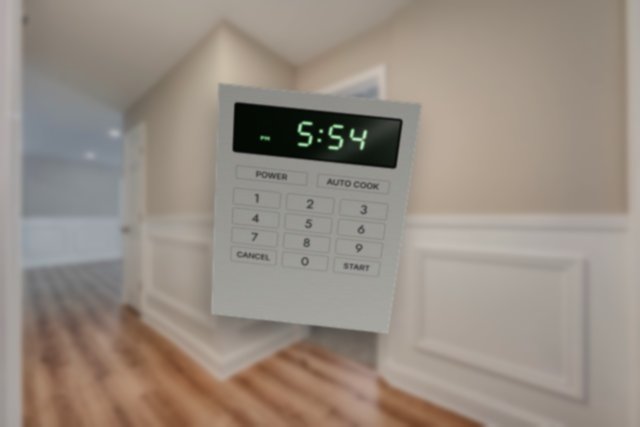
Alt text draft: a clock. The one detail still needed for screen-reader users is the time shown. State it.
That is 5:54
